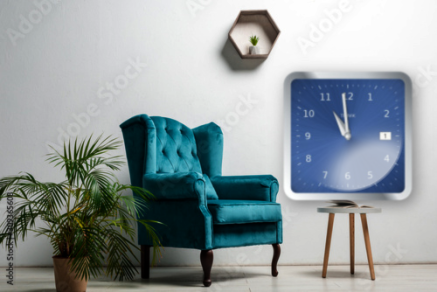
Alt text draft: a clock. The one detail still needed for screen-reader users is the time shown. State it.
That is 10:59
